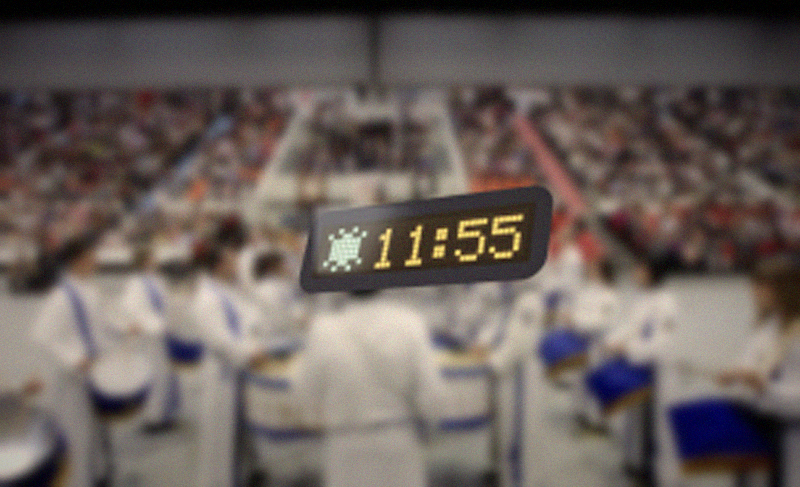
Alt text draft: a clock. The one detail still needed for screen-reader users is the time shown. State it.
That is 11:55
